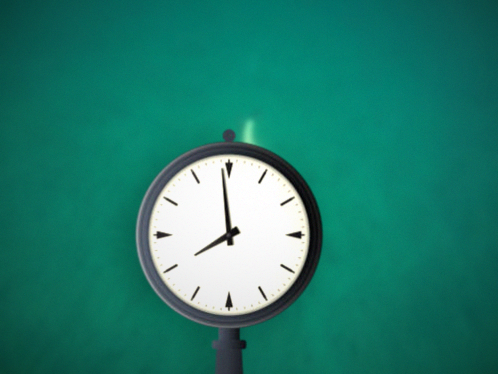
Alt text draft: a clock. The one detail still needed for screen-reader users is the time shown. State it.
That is 7:59
